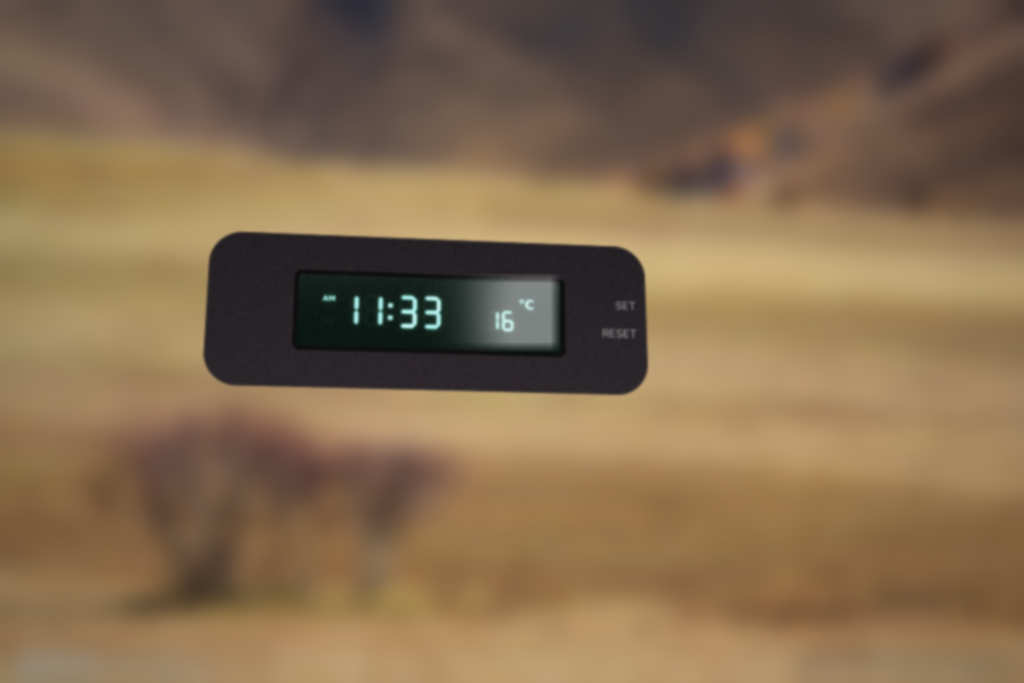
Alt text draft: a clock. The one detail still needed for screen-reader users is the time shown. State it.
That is 11:33
